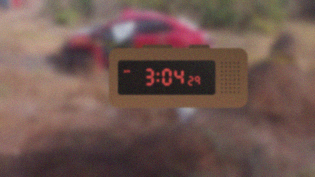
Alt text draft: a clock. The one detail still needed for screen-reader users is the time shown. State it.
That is 3:04
